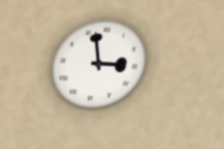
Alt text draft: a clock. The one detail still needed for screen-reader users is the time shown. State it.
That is 2:57
